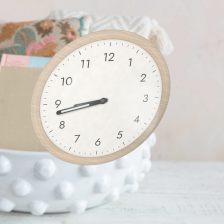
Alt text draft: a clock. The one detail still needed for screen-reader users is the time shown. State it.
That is 8:43
